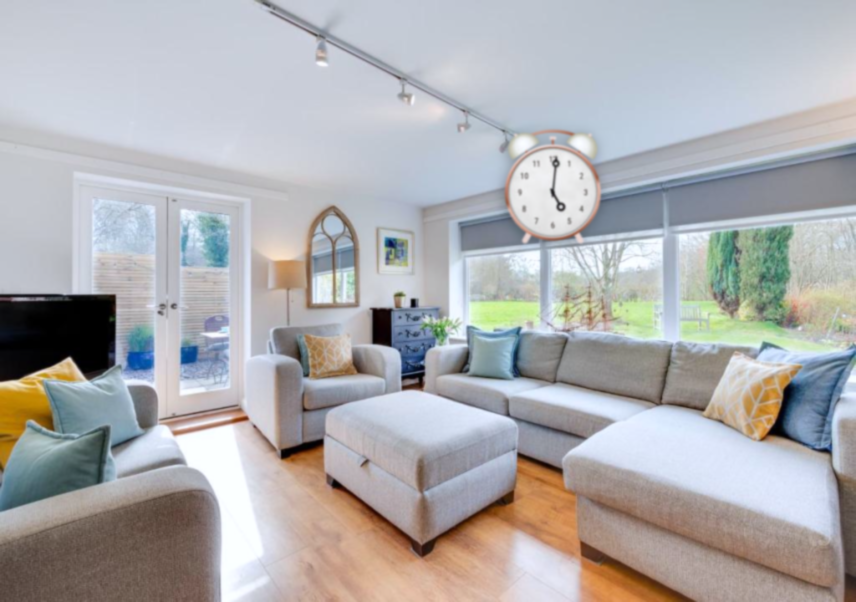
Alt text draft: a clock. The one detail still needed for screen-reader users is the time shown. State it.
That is 5:01
